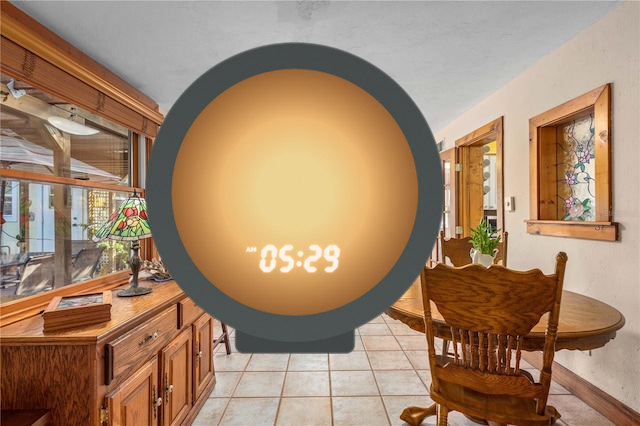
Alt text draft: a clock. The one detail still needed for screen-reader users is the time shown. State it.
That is 5:29
